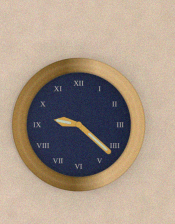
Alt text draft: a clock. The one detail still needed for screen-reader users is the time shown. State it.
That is 9:22
